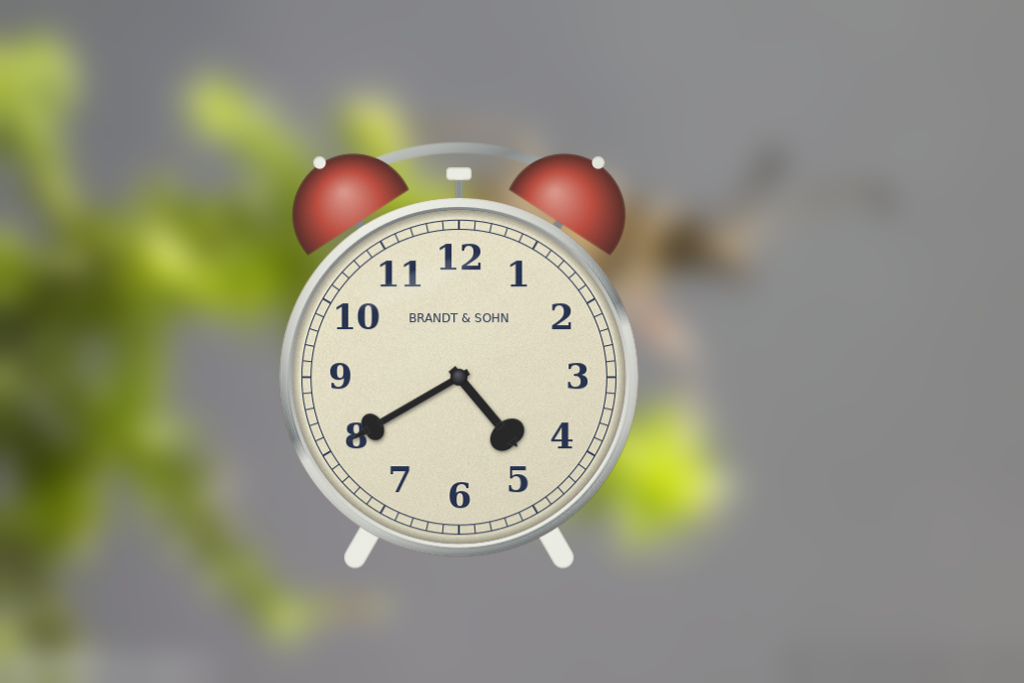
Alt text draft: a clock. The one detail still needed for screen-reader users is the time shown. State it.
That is 4:40
